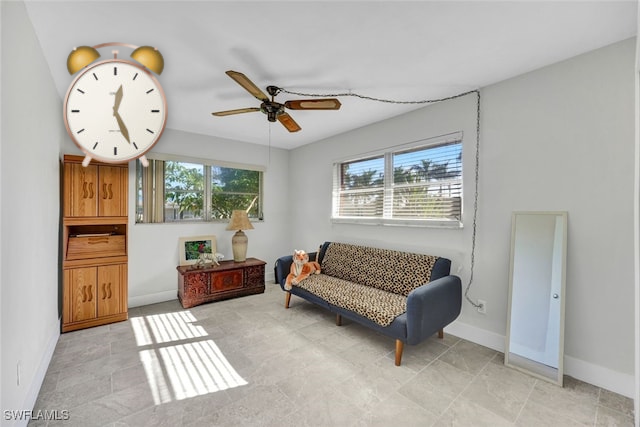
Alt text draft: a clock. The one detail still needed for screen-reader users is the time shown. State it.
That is 12:26
